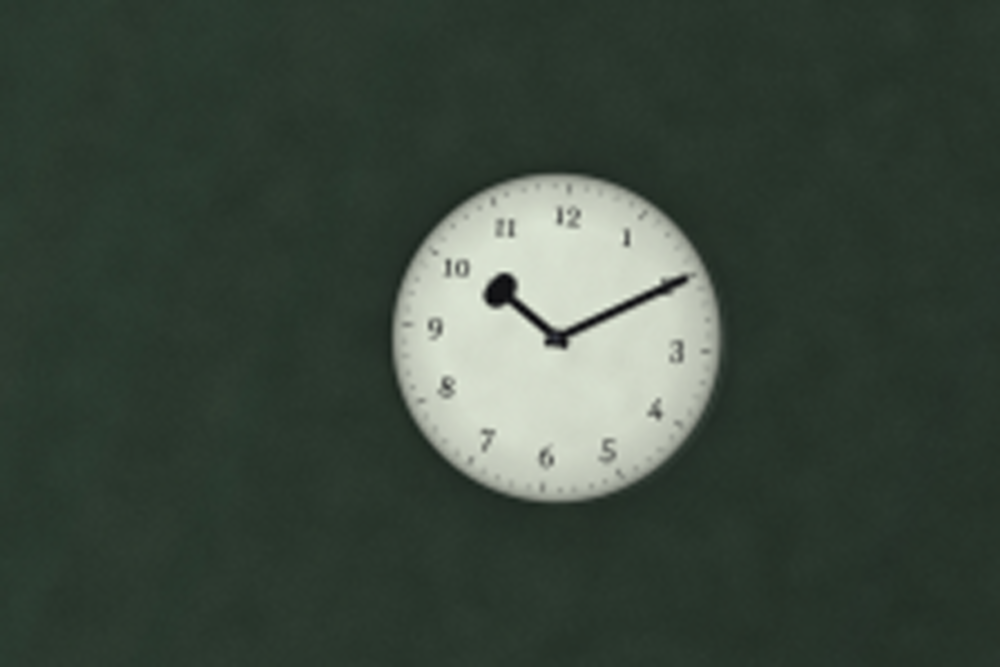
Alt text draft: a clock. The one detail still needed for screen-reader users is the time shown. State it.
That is 10:10
